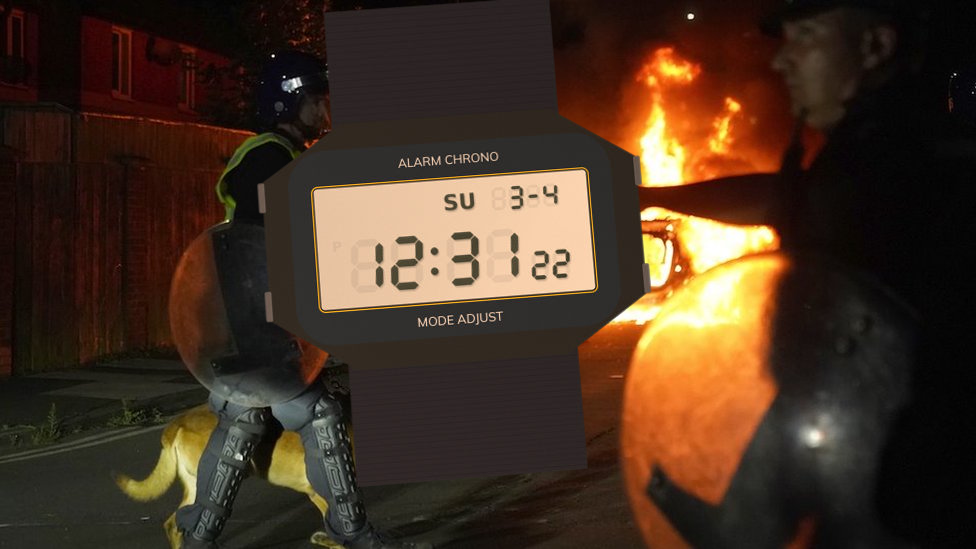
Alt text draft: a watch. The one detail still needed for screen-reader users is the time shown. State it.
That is 12:31:22
